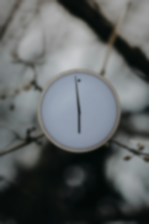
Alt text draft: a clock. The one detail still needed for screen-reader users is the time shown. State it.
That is 5:59
